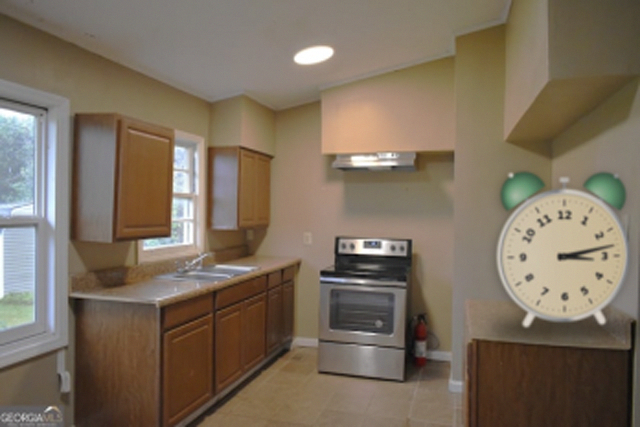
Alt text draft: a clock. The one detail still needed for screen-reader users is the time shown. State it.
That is 3:13
